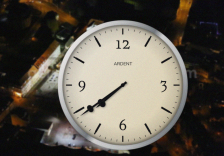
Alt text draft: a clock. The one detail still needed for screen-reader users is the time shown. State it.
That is 7:39
